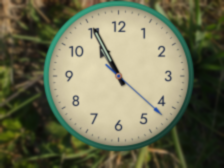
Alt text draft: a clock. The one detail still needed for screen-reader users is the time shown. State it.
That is 10:55:22
